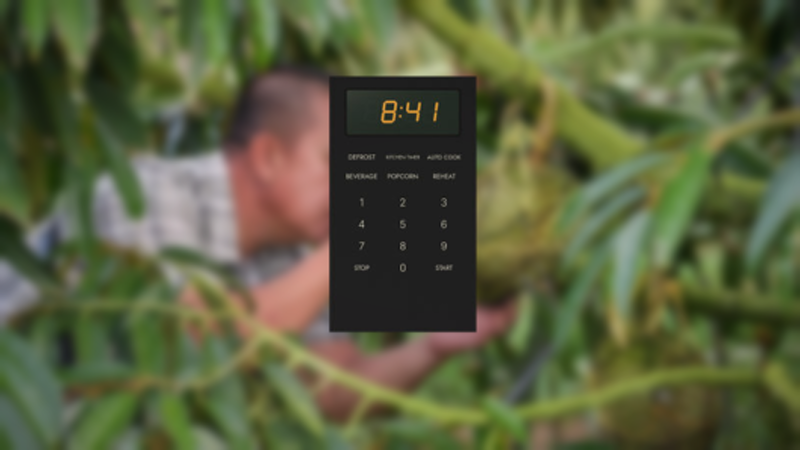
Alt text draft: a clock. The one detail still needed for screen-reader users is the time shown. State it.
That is 8:41
